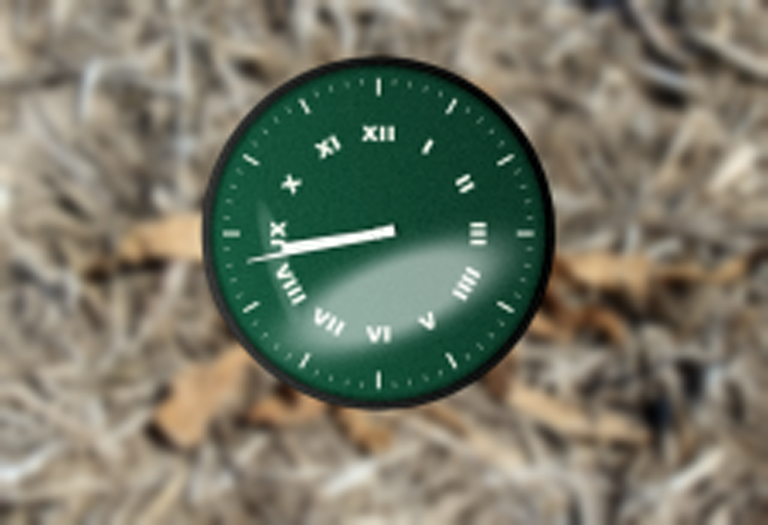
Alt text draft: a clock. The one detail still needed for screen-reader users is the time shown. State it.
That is 8:43
